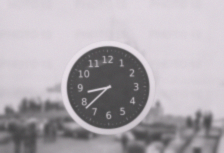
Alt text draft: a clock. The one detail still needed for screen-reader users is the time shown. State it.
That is 8:38
